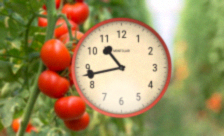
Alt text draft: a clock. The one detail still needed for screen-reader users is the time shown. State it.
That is 10:43
